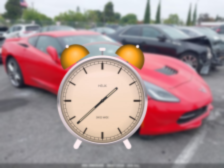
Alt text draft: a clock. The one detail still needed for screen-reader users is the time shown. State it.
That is 1:38
